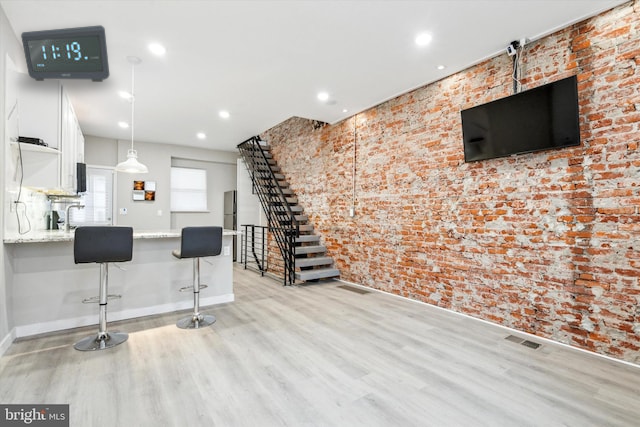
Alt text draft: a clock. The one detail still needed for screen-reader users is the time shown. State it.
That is 11:19
